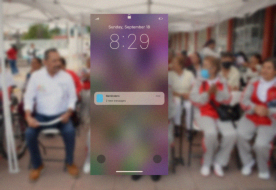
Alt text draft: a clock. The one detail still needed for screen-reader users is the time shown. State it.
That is 8:29
